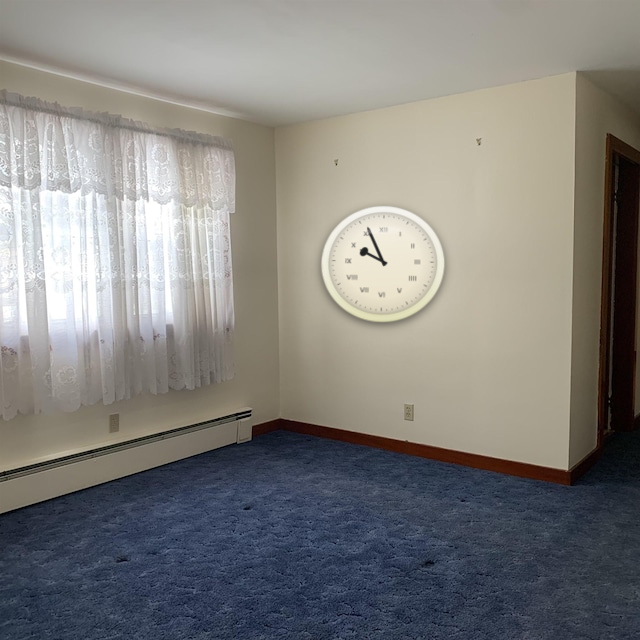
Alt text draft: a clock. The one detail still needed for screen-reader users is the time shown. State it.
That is 9:56
